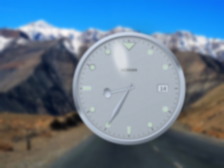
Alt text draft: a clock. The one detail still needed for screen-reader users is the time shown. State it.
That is 8:35
